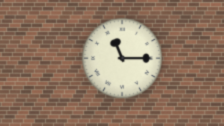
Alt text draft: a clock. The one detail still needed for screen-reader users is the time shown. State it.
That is 11:15
